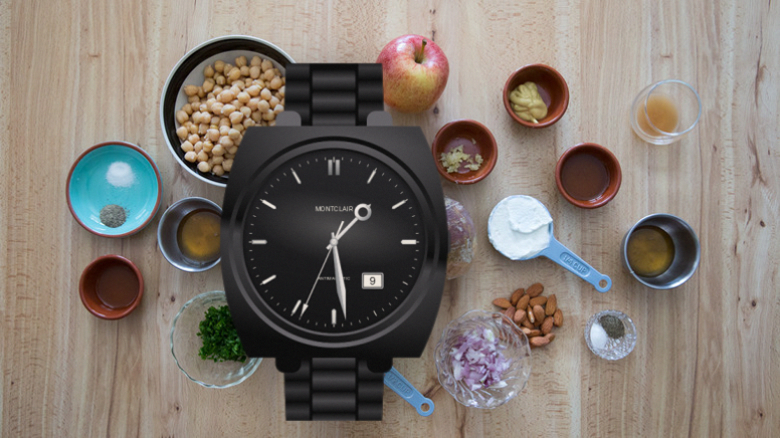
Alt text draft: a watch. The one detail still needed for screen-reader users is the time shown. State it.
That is 1:28:34
